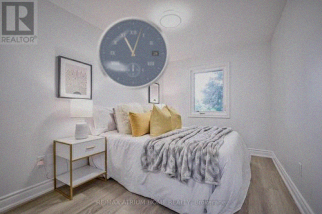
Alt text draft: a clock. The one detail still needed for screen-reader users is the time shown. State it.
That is 11:03
